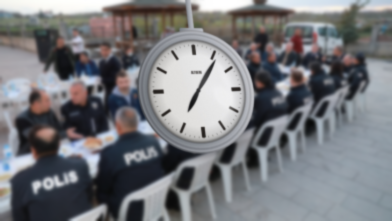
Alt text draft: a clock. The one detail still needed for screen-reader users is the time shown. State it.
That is 7:06
